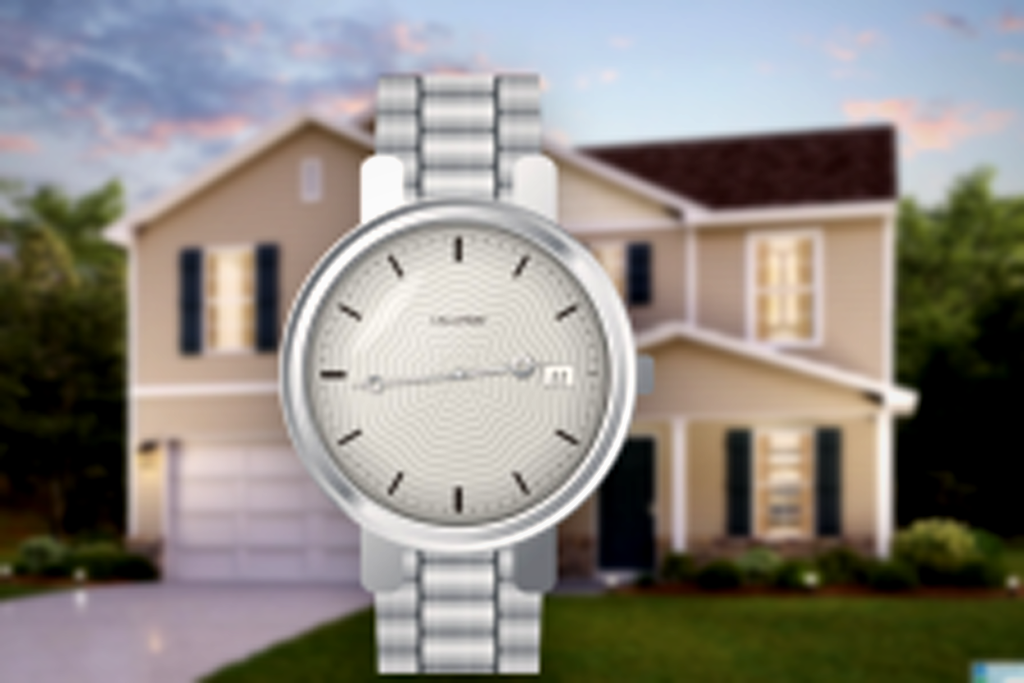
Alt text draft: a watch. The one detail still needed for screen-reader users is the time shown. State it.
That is 2:44
